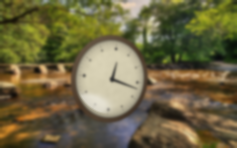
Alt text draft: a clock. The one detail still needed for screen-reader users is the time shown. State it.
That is 12:17
